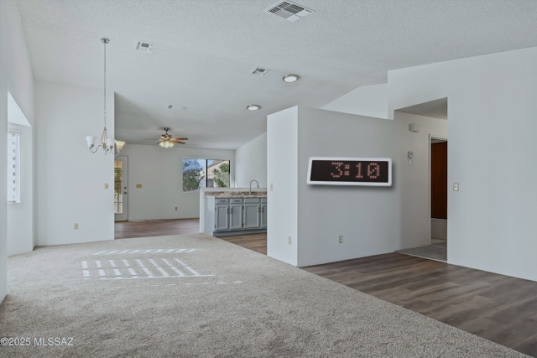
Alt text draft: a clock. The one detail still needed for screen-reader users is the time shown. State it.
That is 3:10
